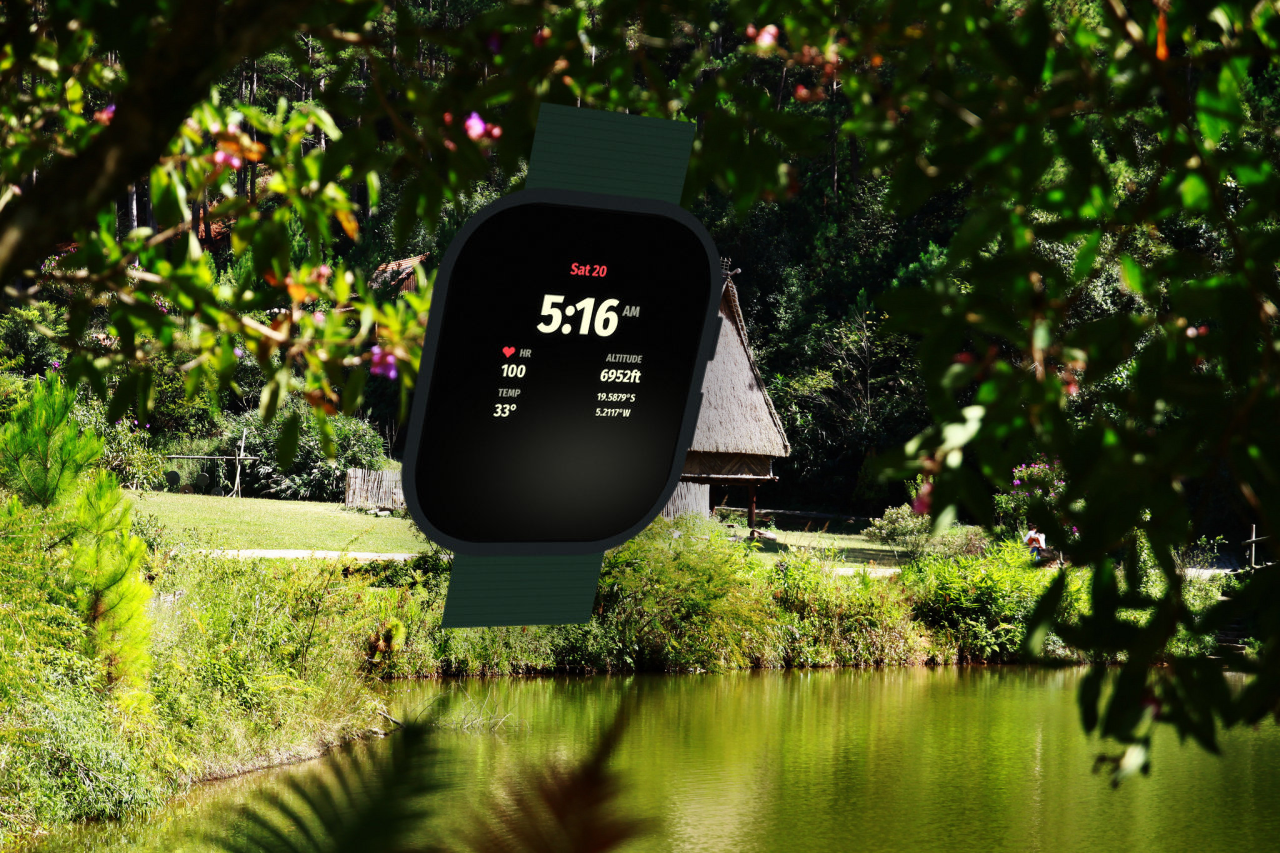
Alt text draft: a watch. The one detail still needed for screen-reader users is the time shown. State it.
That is 5:16
